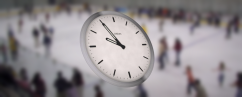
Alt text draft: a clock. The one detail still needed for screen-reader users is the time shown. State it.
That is 9:55
